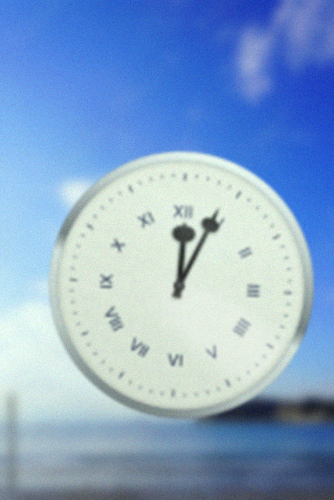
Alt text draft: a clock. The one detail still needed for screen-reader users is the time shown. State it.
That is 12:04
